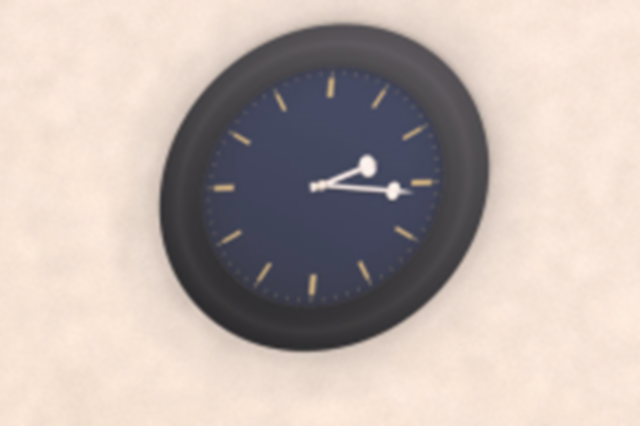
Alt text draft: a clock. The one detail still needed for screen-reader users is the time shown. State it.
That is 2:16
